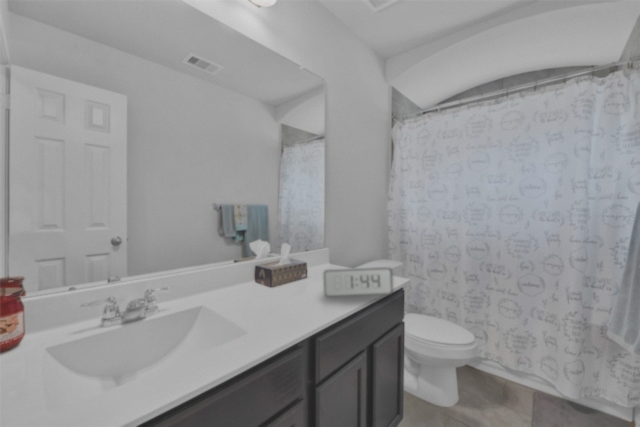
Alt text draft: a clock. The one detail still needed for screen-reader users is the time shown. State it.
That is 1:44
